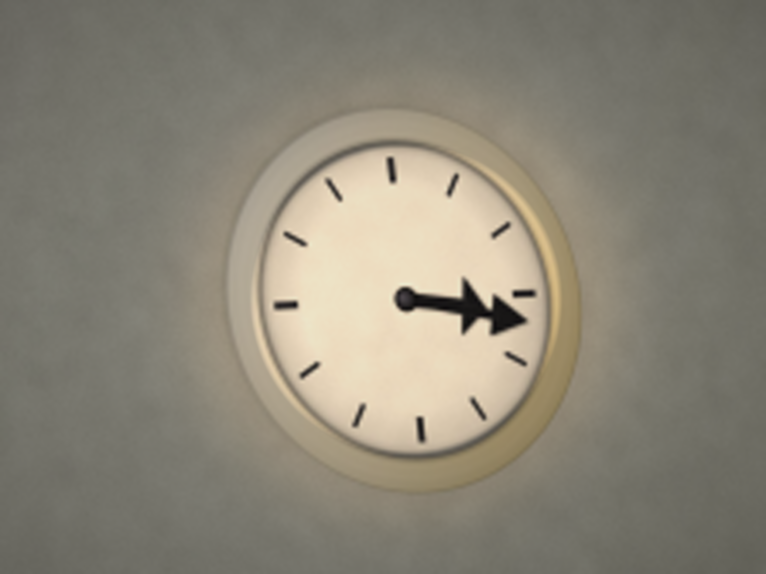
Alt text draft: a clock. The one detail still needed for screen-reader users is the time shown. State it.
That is 3:17
